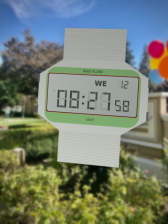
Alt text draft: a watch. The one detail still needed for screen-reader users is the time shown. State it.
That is 8:27:58
